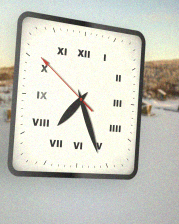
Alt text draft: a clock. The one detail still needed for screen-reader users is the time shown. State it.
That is 7:25:51
